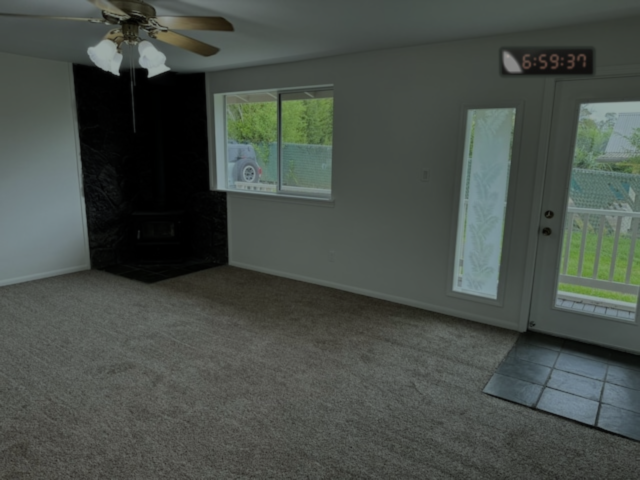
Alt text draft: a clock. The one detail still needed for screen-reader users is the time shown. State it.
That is 6:59:37
